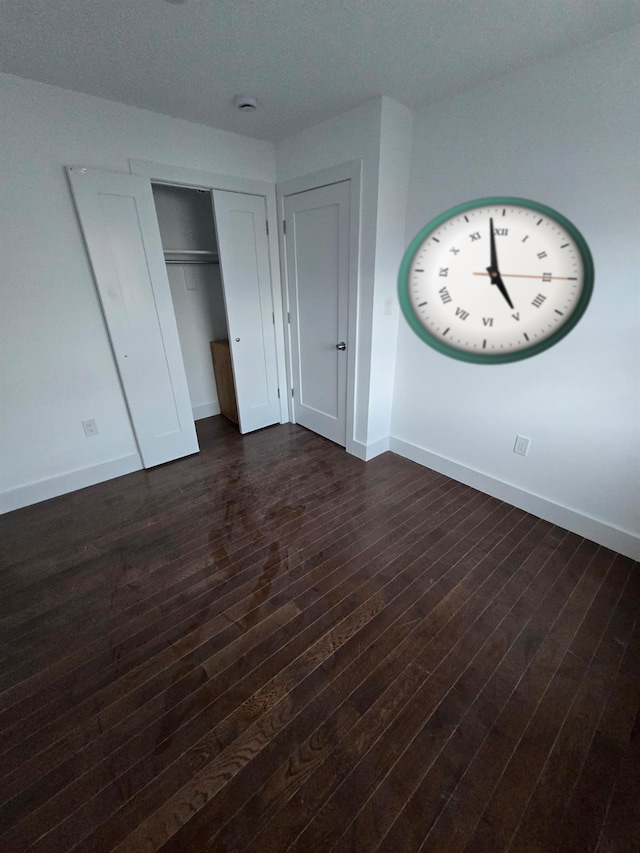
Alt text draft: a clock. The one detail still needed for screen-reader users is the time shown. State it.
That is 4:58:15
